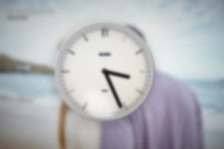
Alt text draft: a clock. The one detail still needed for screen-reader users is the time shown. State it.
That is 3:26
